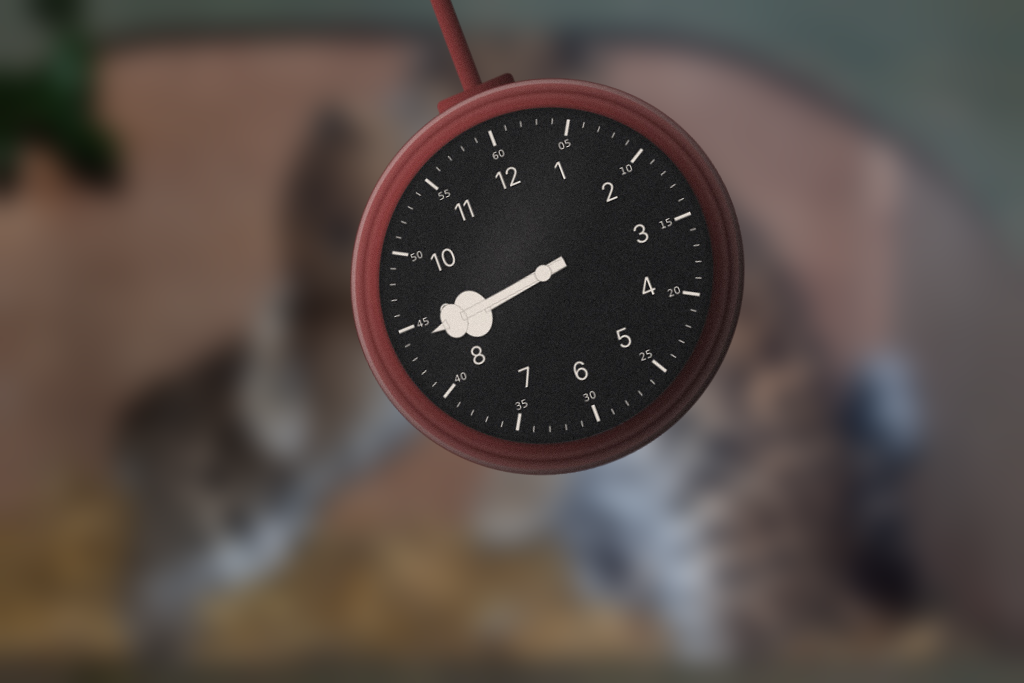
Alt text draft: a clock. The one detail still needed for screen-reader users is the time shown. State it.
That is 8:44
